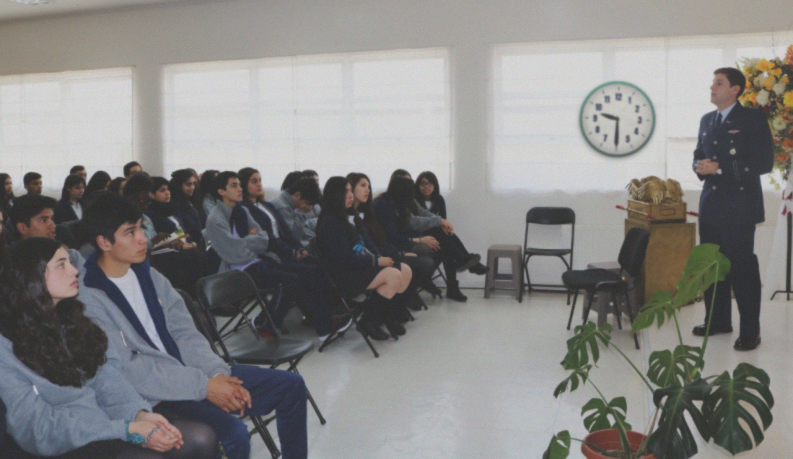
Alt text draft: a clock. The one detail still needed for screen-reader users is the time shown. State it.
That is 9:30
